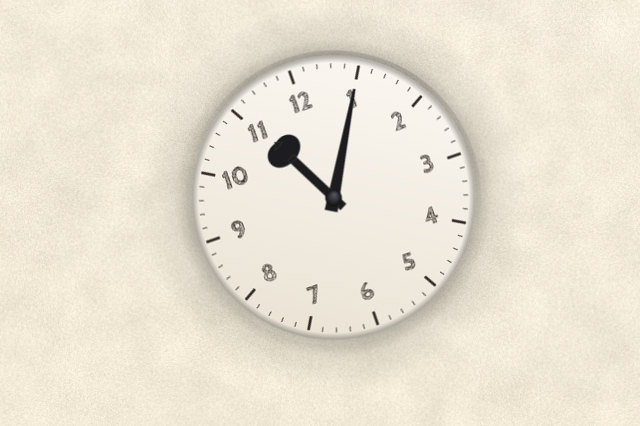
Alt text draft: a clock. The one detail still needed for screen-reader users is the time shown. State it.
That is 11:05
